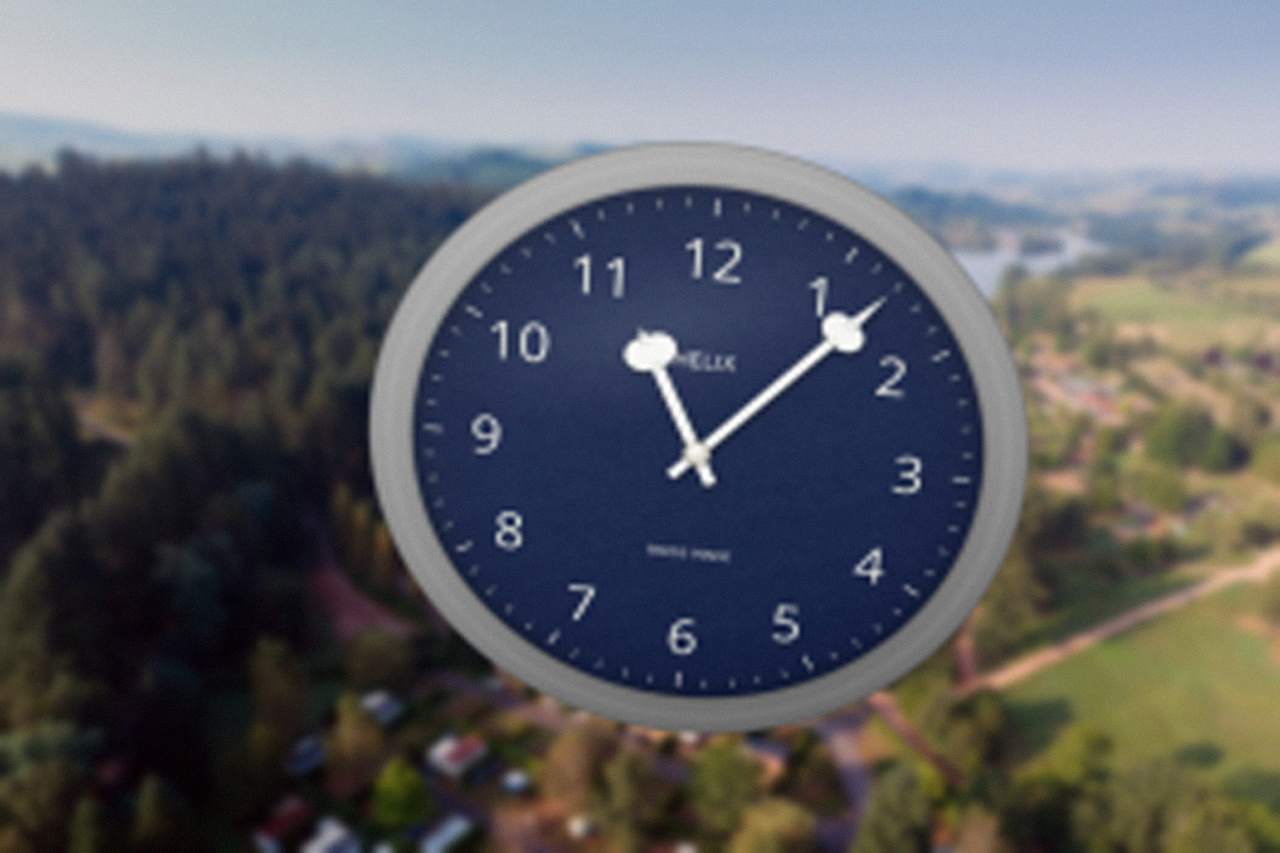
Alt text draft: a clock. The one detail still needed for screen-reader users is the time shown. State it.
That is 11:07
